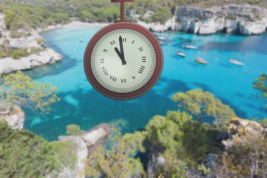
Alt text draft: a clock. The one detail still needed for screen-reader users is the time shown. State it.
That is 10:59
